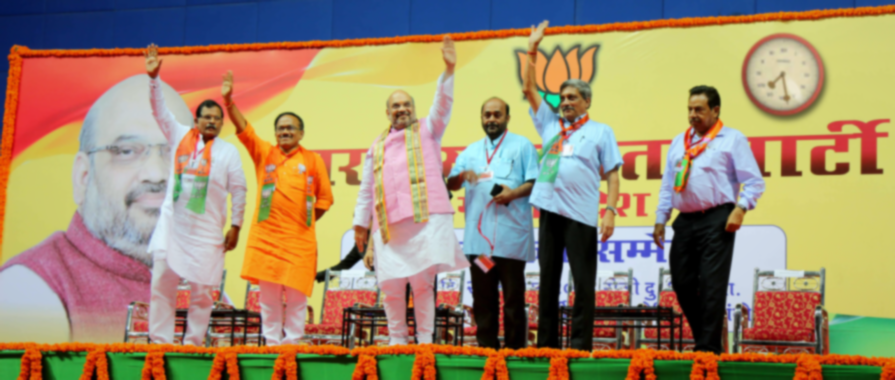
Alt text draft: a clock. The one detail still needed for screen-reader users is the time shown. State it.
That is 7:28
